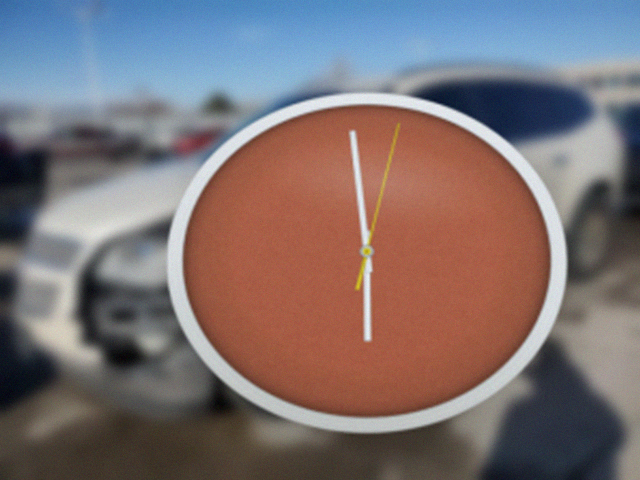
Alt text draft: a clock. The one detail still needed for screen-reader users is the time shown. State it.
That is 5:59:02
